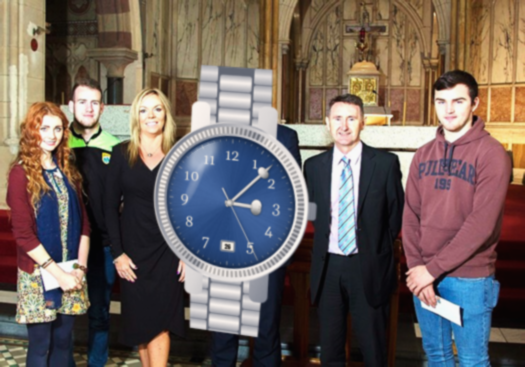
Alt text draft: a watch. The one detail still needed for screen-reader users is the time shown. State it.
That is 3:07:25
